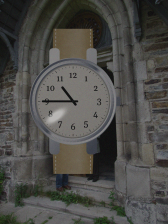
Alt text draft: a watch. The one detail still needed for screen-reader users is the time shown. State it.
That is 10:45
